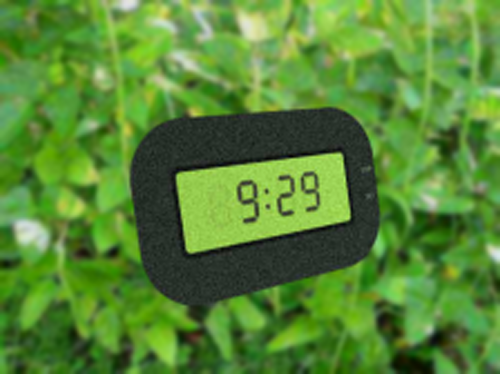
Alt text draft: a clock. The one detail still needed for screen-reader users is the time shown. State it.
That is 9:29
